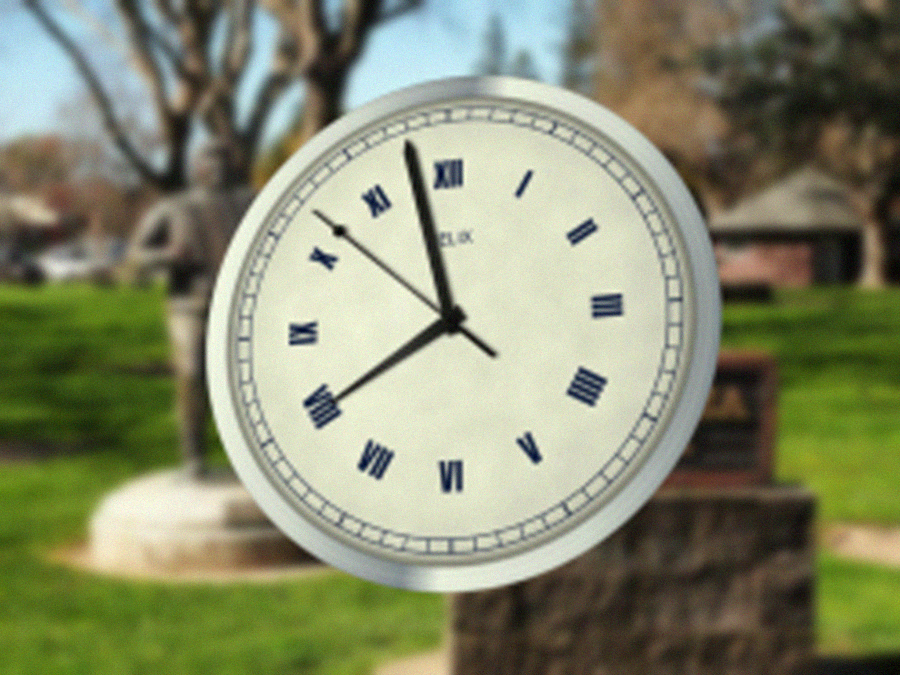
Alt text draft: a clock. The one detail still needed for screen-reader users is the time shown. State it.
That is 7:57:52
